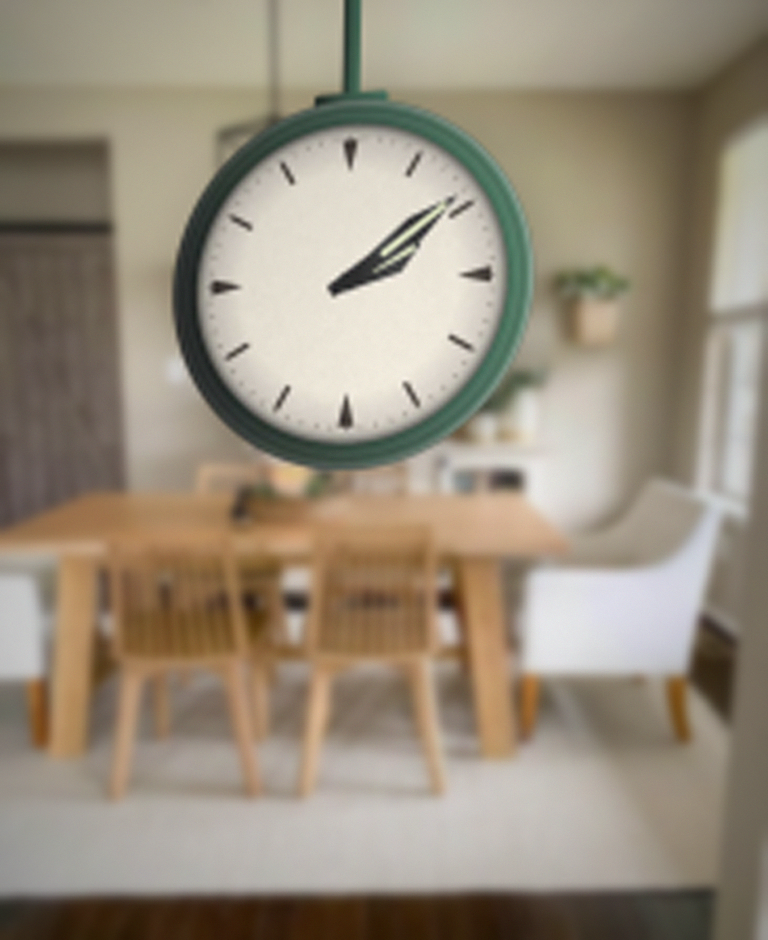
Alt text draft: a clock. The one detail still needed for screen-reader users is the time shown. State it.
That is 2:09
